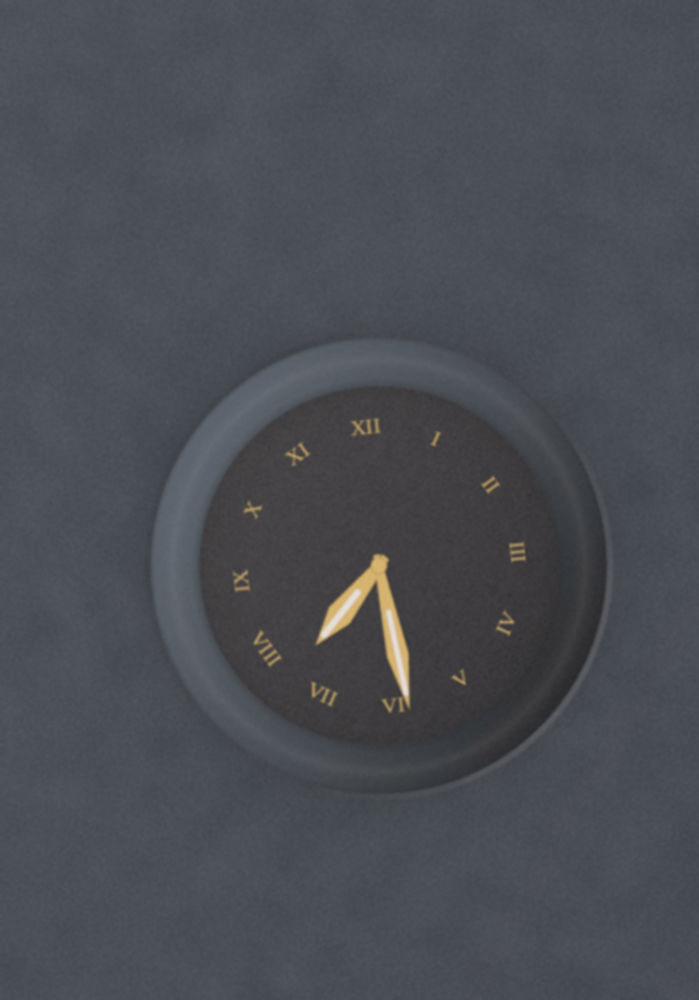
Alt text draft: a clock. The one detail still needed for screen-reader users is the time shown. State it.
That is 7:29
